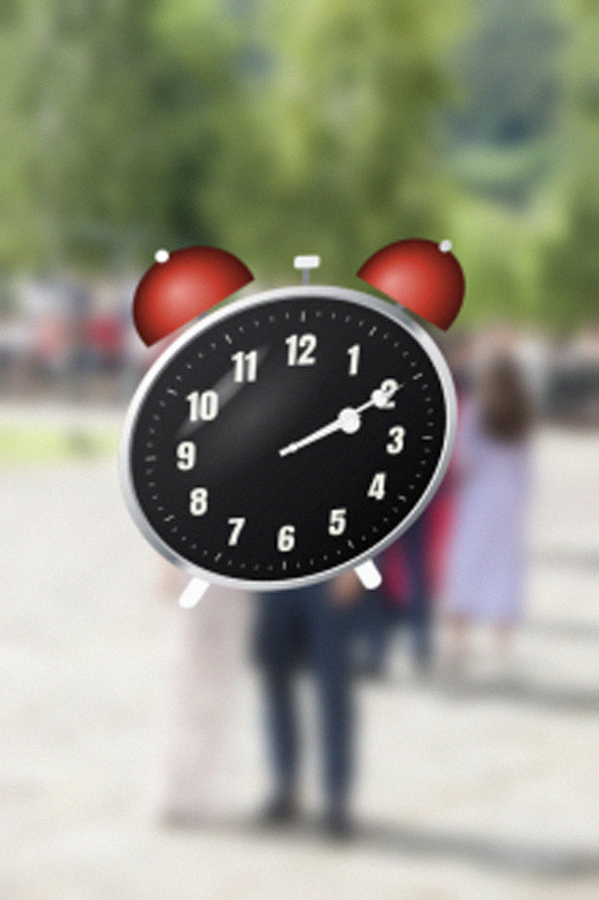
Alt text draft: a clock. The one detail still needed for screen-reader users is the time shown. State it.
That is 2:10
